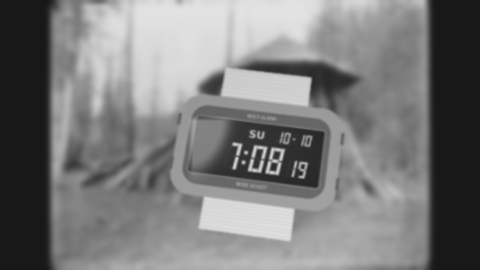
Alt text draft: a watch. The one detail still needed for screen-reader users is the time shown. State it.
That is 7:08:19
